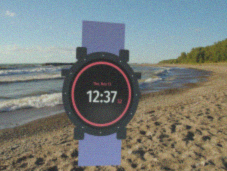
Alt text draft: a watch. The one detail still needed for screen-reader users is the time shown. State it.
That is 12:37
